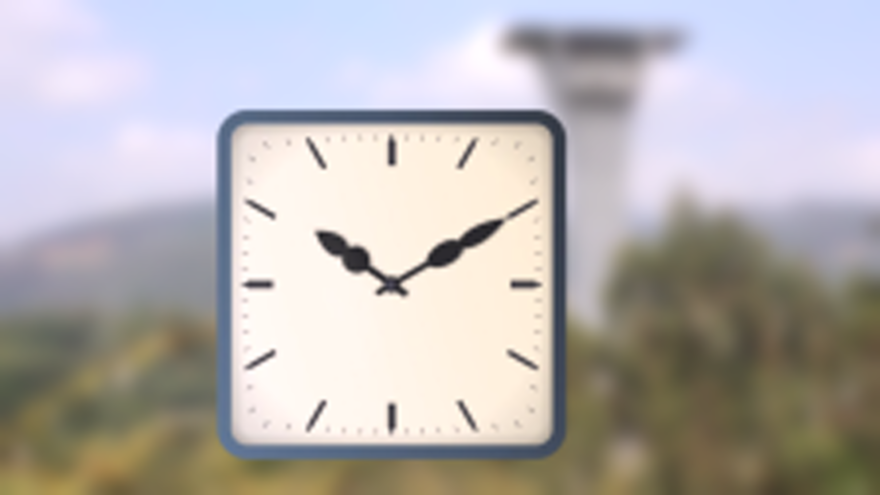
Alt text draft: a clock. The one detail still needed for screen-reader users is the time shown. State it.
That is 10:10
